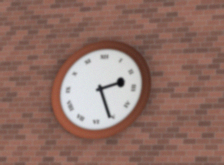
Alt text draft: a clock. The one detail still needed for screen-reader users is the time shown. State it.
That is 2:26
